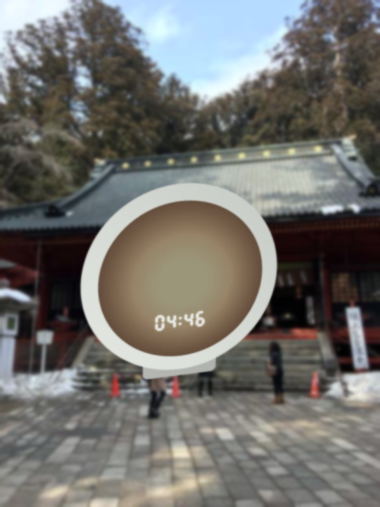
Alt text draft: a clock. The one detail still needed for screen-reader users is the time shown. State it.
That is 4:46
